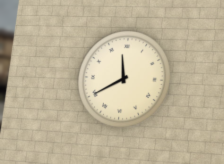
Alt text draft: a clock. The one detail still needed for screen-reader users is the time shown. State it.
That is 11:40
